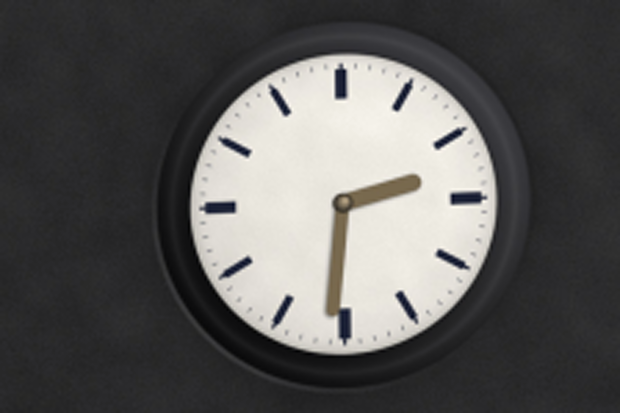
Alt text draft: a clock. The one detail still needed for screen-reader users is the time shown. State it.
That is 2:31
